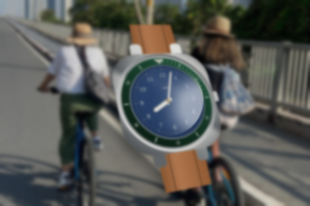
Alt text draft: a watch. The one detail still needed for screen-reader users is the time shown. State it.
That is 8:03
